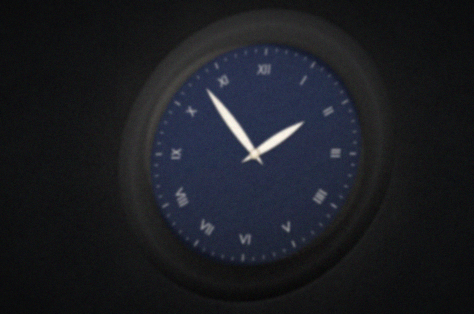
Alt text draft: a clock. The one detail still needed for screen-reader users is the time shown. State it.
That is 1:53
